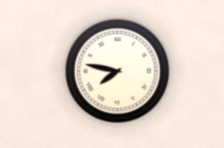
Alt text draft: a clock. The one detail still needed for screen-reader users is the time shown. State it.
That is 7:47
